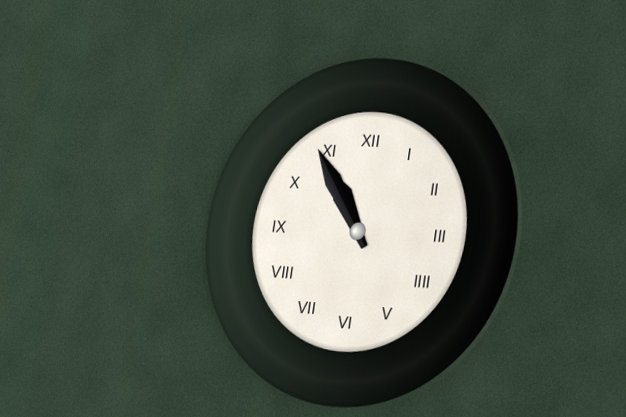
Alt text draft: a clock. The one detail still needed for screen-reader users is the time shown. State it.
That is 10:54
